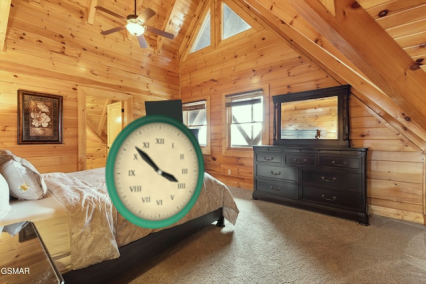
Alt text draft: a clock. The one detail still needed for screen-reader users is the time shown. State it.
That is 3:52
